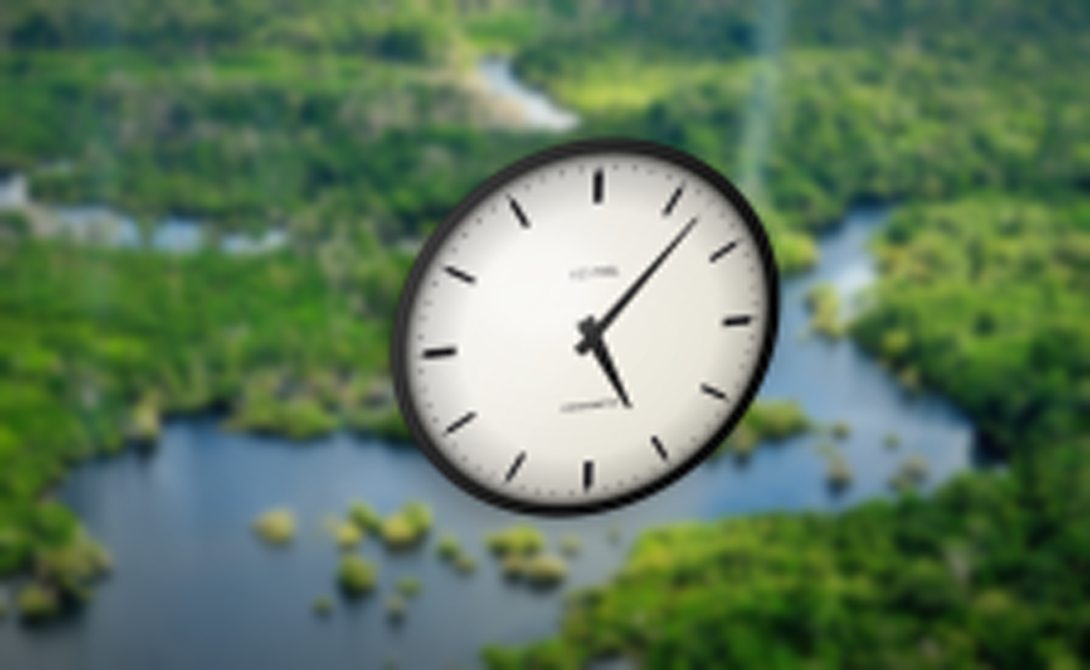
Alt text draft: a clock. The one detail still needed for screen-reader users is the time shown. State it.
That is 5:07
